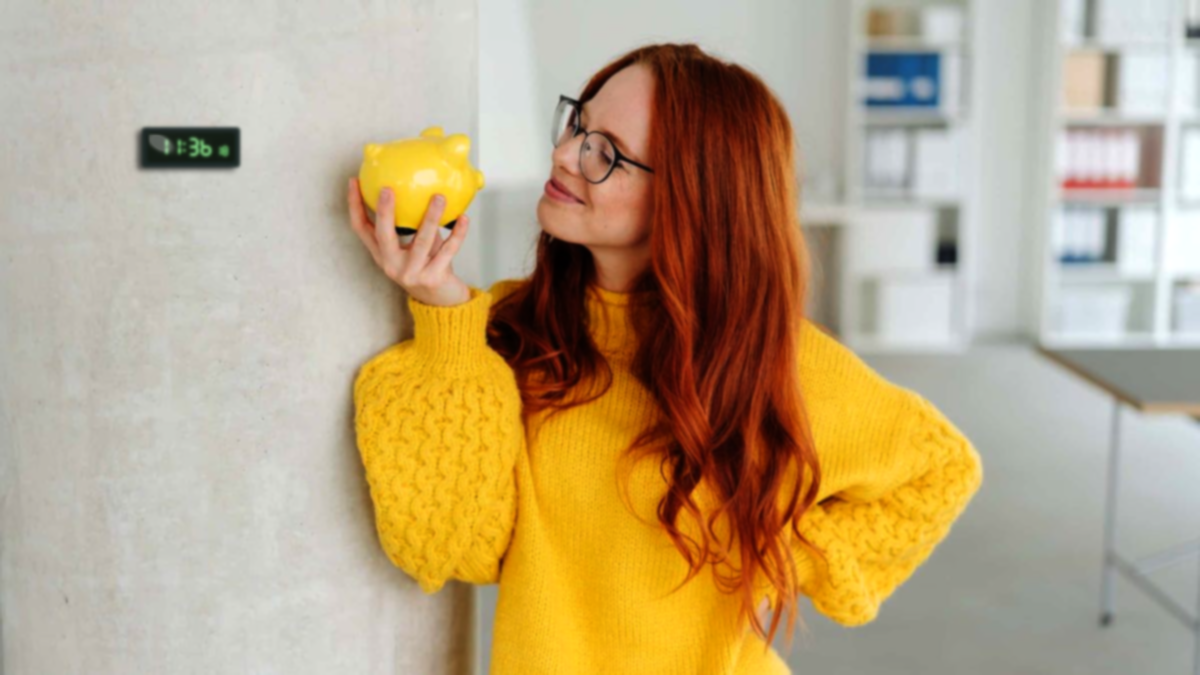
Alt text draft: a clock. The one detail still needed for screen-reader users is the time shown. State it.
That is 11:36
